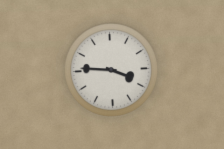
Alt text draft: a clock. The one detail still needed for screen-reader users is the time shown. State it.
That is 3:46
